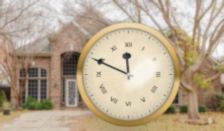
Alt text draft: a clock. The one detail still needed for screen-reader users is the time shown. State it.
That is 11:49
